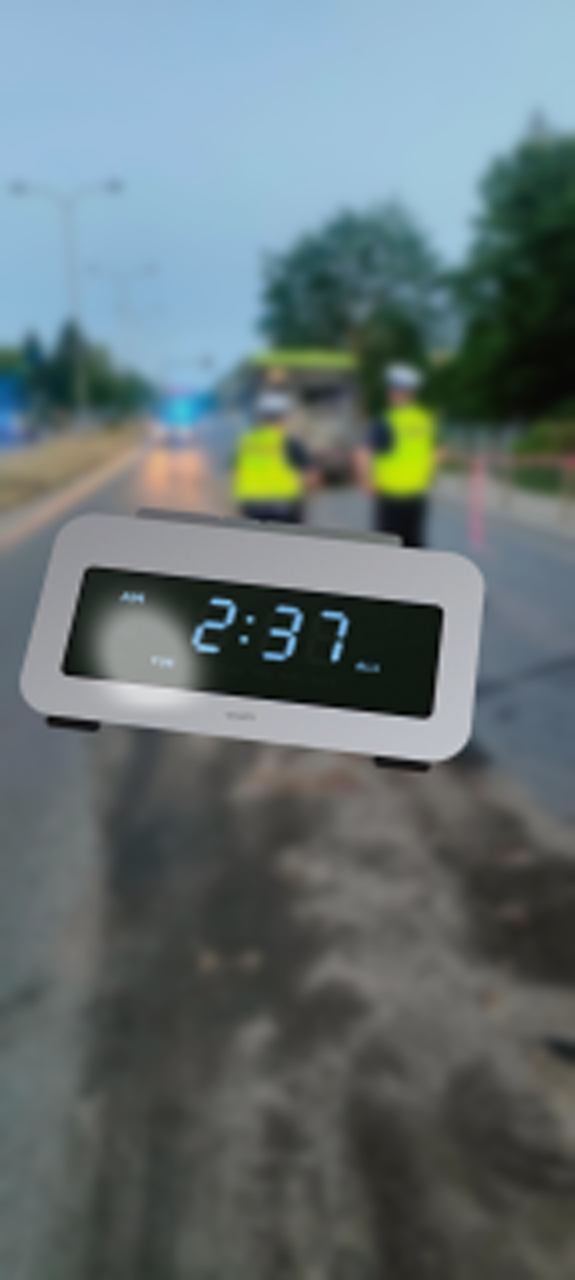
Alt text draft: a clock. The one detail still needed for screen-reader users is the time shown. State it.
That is 2:37
